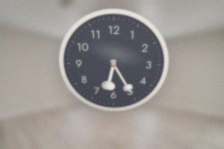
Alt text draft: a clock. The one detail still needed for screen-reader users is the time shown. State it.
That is 6:25
